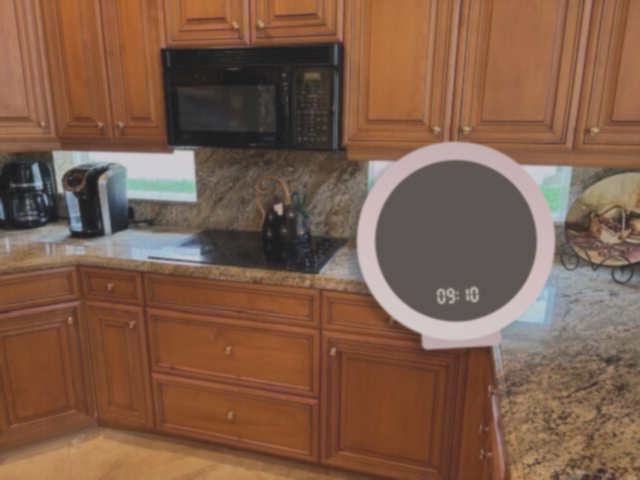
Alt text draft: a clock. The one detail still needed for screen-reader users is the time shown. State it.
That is 9:10
